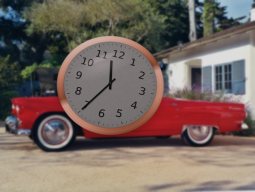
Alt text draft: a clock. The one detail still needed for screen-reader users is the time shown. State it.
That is 11:35
